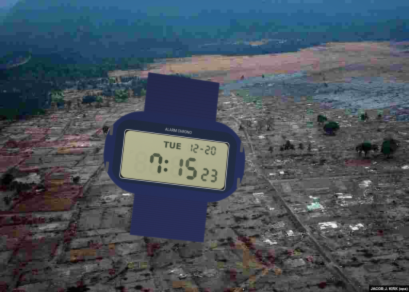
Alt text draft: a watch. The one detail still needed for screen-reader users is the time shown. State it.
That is 7:15:23
